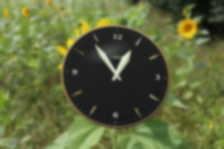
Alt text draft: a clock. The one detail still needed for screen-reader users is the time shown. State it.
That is 12:54
